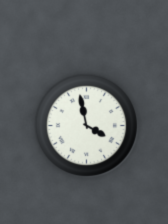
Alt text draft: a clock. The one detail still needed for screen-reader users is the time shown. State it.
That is 3:58
